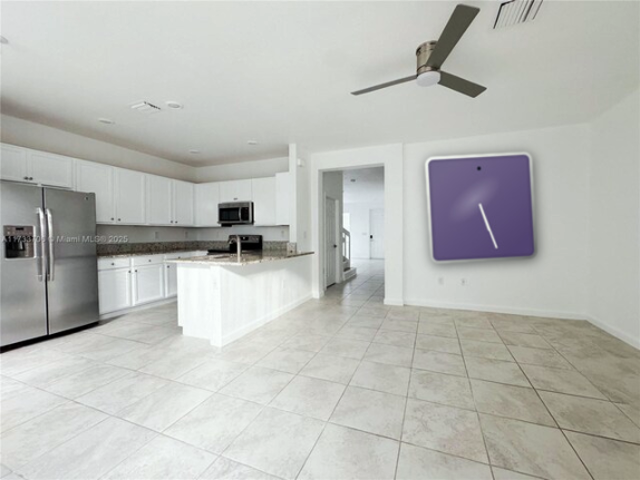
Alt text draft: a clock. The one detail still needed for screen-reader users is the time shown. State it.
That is 5:27
